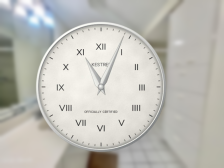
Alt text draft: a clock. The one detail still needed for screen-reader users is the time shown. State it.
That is 11:04
